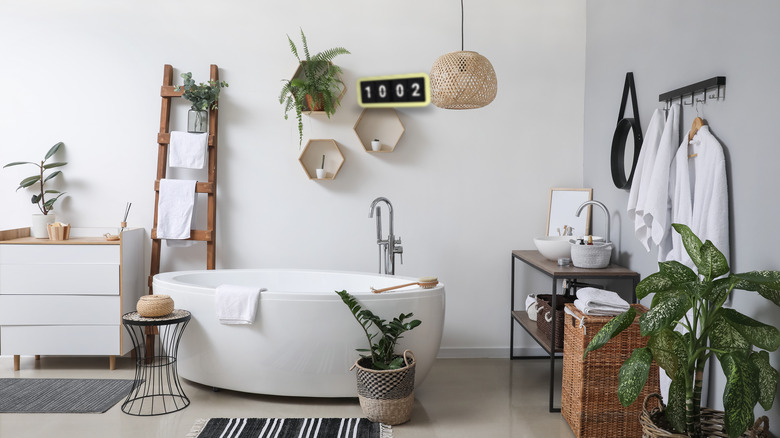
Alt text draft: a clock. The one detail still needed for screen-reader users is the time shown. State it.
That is 10:02
